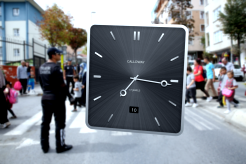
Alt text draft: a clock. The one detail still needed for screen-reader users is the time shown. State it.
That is 7:16
